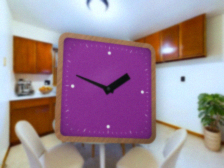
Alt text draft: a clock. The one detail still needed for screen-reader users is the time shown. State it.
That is 1:48
